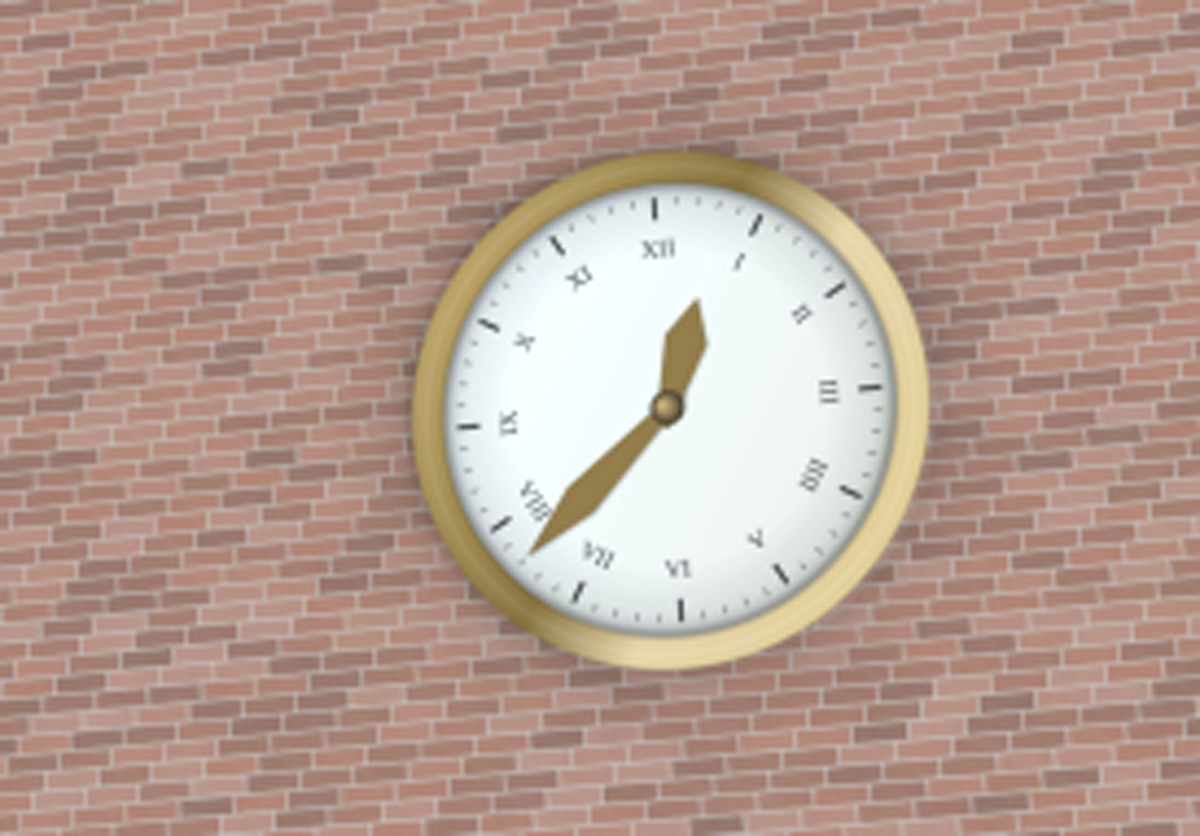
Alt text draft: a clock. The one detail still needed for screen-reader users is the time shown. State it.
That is 12:38
